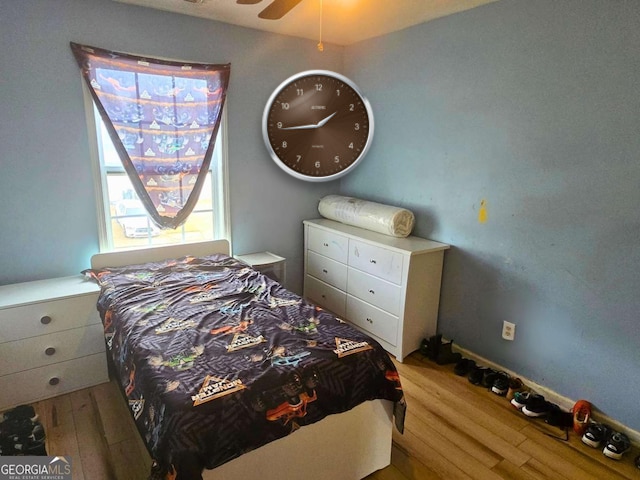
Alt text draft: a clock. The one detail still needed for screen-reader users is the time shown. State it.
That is 1:44
